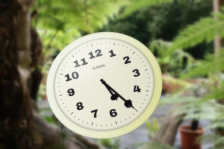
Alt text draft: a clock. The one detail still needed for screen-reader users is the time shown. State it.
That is 5:25
